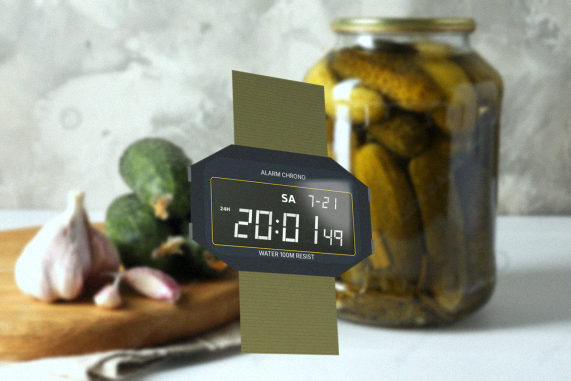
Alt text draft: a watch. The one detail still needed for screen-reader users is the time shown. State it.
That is 20:01:49
